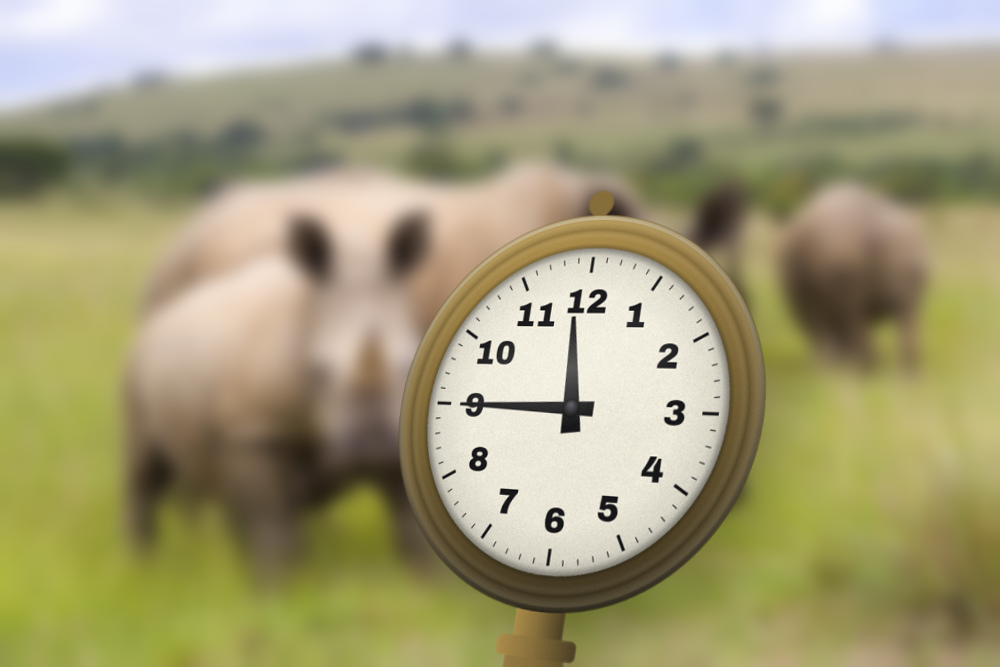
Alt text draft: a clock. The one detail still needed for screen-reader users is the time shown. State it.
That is 11:45
